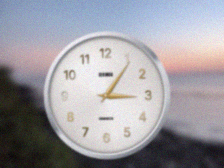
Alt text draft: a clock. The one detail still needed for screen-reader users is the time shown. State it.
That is 3:06
